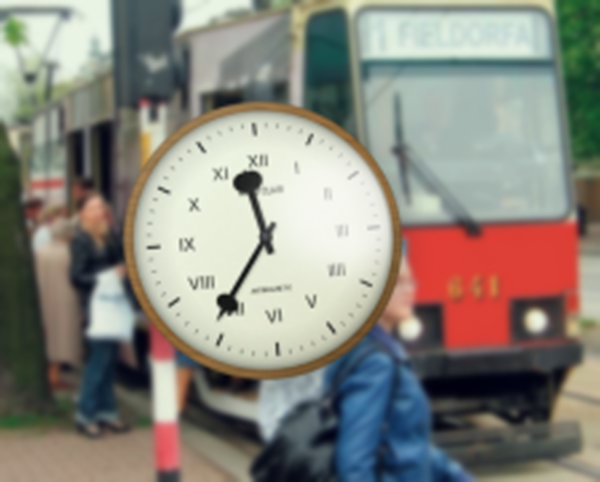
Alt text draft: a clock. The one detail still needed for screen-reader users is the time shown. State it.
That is 11:36
